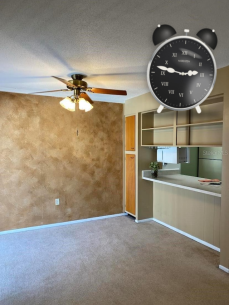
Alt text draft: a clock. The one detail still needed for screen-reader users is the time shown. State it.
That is 2:47
